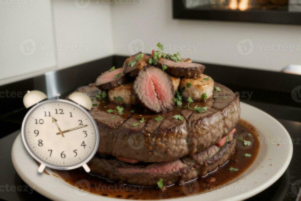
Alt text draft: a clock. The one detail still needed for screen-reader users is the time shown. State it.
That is 11:12
